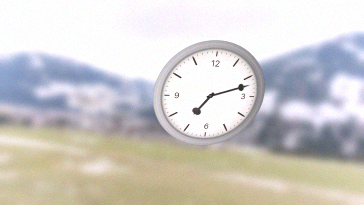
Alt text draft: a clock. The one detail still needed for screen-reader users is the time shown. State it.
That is 7:12
